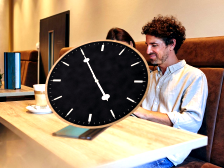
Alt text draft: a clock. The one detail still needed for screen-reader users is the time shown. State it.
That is 4:55
